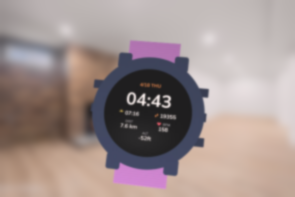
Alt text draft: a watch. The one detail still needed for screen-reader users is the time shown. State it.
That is 4:43
